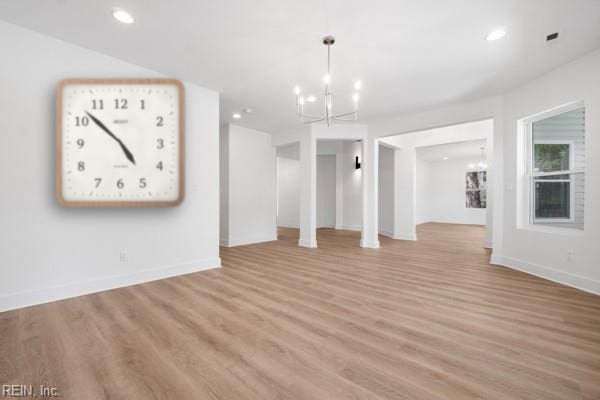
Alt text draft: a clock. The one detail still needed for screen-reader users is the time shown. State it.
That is 4:52
